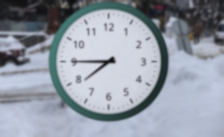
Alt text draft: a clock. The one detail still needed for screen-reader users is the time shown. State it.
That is 7:45
